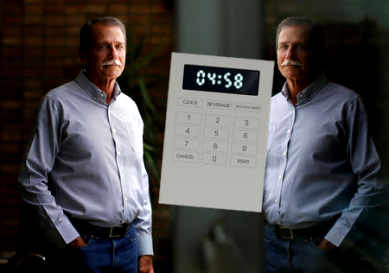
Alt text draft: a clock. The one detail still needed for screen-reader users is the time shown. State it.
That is 4:58
